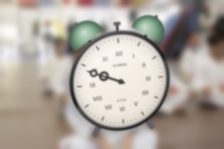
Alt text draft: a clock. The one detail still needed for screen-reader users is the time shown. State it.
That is 9:49
